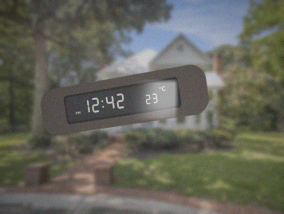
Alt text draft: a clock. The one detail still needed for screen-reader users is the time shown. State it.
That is 12:42
